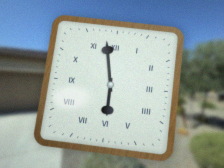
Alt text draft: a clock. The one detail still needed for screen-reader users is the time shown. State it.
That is 5:58
